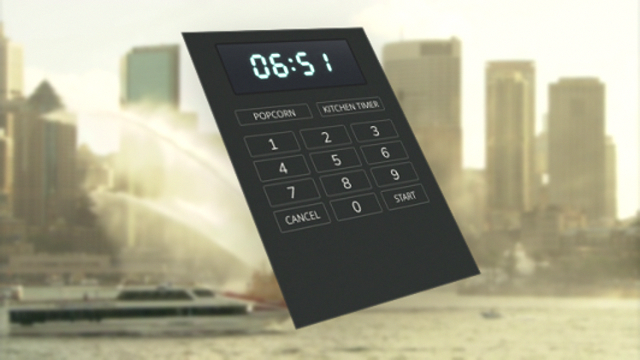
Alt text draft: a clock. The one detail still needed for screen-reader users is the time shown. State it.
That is 6:51
